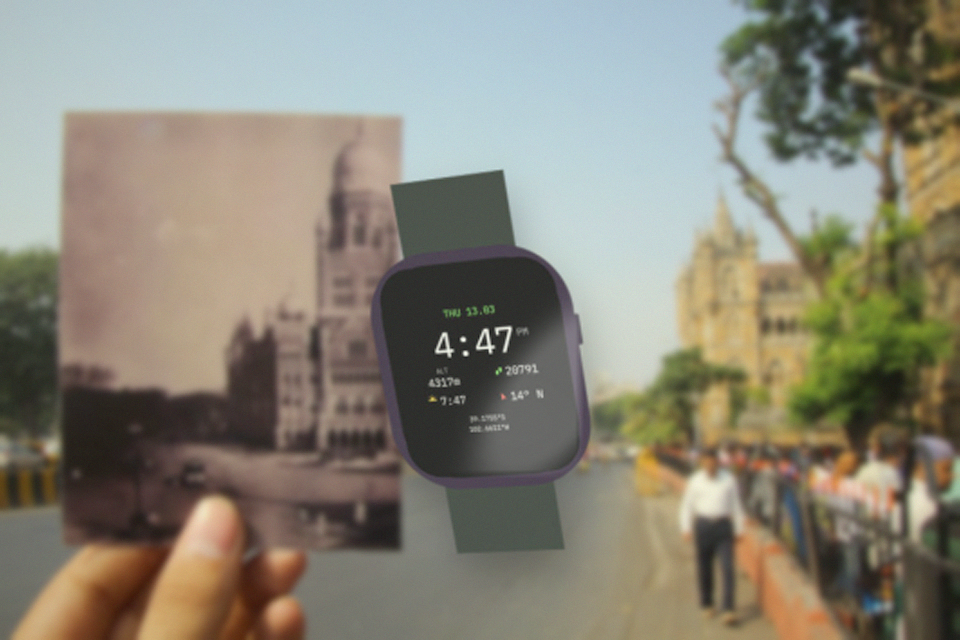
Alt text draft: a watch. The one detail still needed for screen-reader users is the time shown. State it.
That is 4:47
